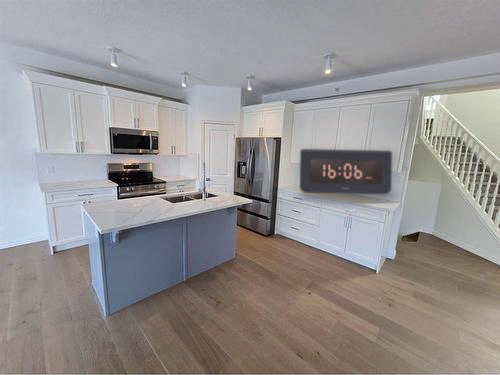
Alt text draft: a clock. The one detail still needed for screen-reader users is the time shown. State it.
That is 16:06
